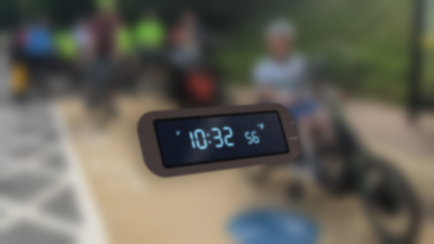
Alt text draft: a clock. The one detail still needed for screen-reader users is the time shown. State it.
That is 10:32
